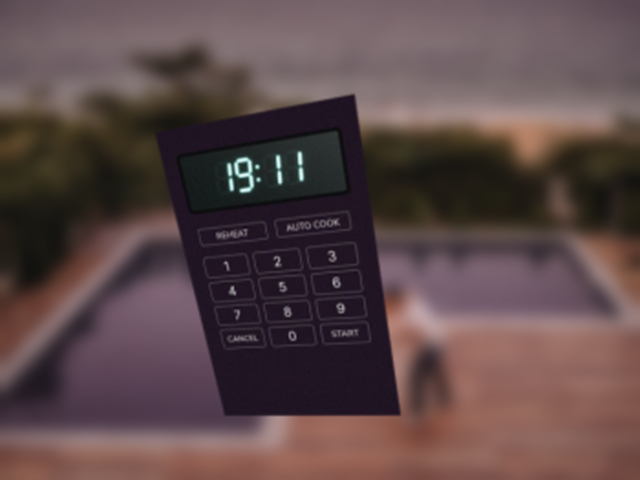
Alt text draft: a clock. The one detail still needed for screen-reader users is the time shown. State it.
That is 19:11
